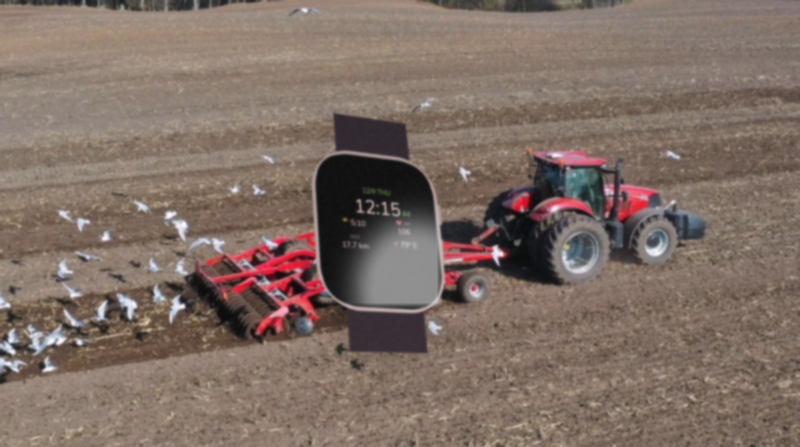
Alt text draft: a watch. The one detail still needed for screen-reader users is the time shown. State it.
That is 12:15
